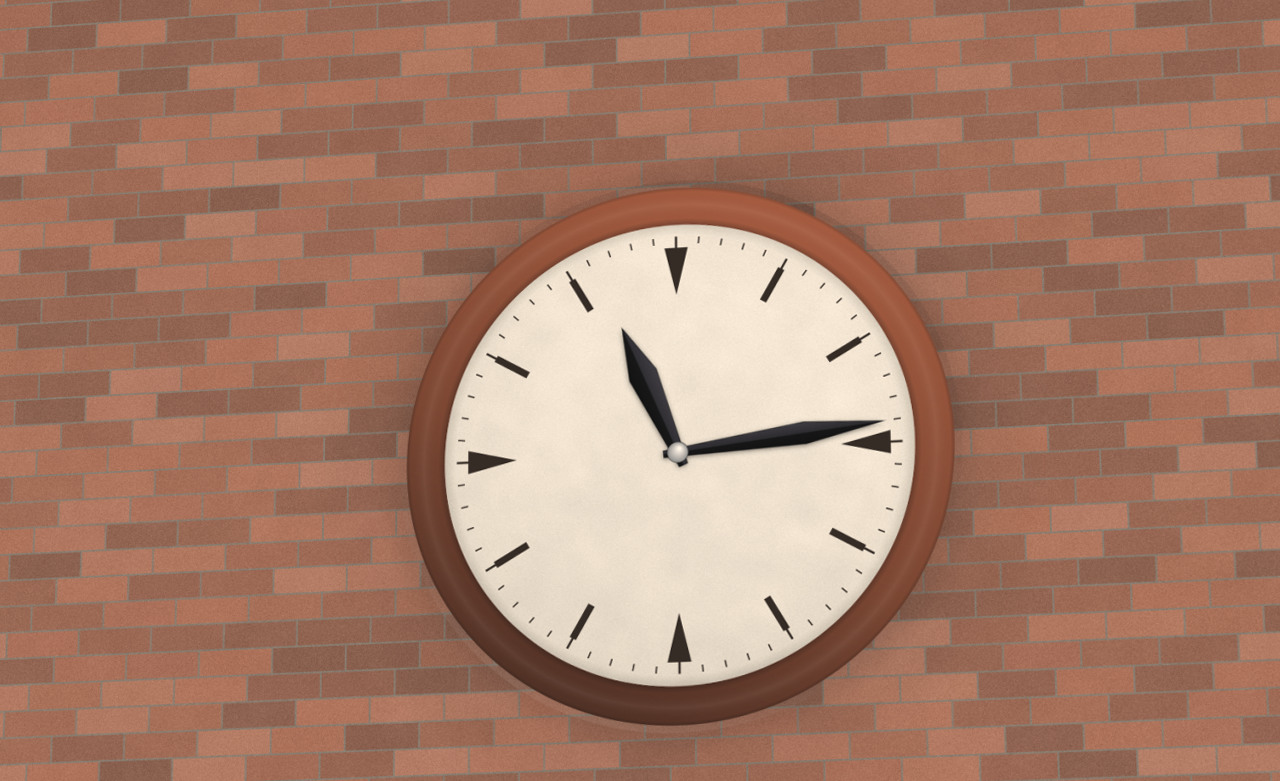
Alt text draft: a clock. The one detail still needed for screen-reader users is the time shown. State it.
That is 11:14
